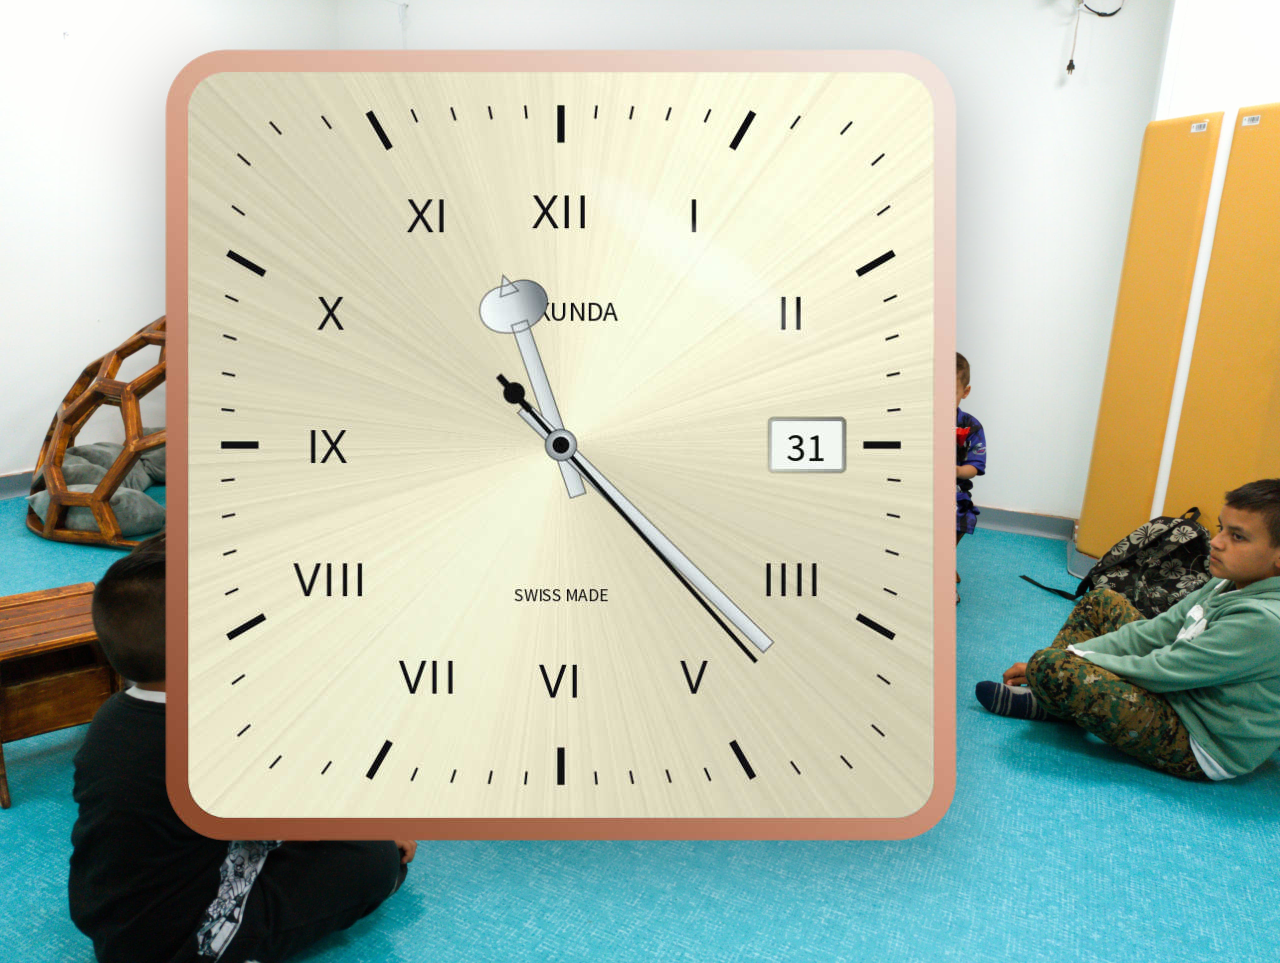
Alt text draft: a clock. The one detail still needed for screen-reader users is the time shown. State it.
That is 11:22:23
